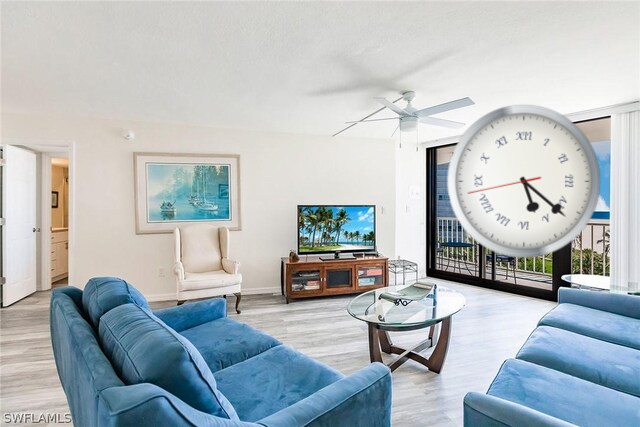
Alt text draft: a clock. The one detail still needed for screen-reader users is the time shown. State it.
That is 5:21:43
